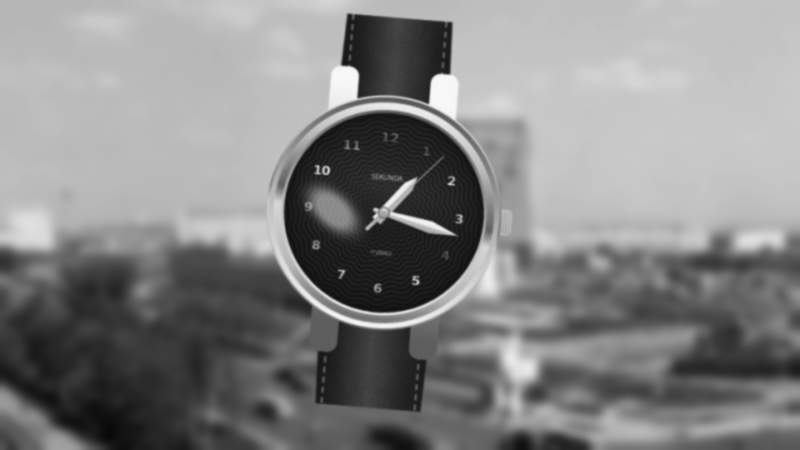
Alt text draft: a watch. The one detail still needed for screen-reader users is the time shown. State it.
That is 1:17:07
